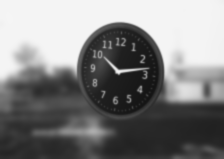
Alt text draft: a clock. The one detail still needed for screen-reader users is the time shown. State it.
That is 10:13
